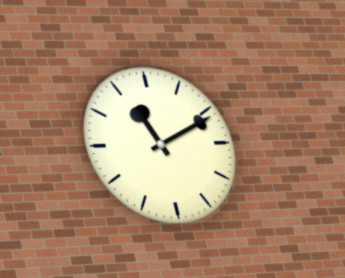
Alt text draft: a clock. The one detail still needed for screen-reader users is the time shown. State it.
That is 11:11
